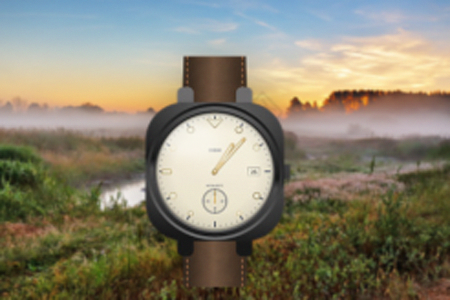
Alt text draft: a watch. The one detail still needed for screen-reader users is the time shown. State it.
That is 1:07
